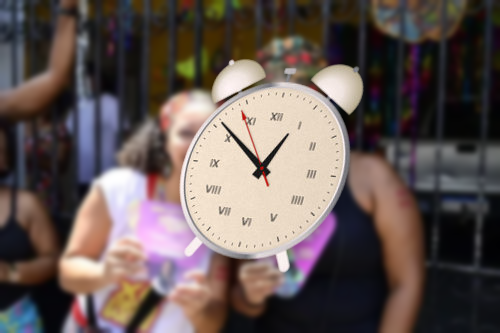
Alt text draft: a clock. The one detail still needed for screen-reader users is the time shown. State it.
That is 12:50:54
